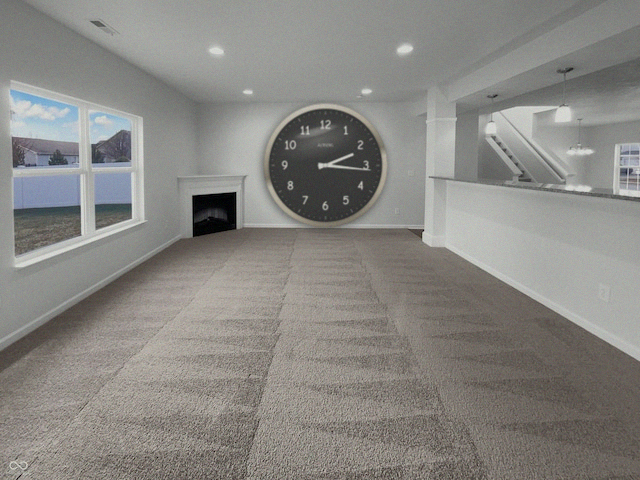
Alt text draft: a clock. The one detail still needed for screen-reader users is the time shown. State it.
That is 2:16
